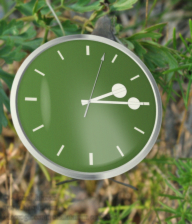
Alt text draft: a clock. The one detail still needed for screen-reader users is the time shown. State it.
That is 2:15:03
